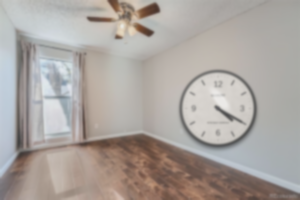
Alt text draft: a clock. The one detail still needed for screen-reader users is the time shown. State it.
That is 4:20
